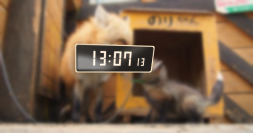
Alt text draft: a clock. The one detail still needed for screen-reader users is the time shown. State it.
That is 13:07:13
